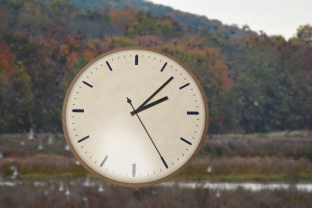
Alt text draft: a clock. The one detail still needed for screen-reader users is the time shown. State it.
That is 2:07:25
